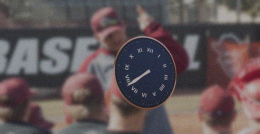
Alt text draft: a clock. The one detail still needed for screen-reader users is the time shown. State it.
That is 7:38
